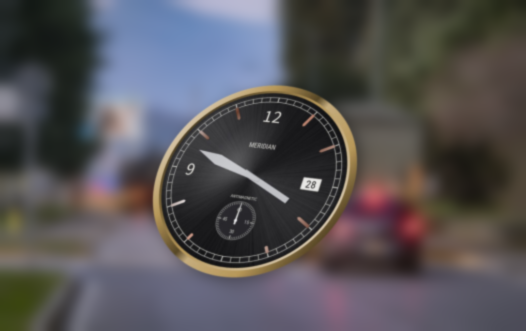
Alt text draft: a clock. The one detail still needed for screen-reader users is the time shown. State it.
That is 3:48
